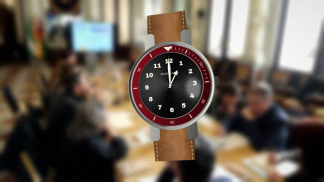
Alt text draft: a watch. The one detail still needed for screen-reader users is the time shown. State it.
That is 1:00
